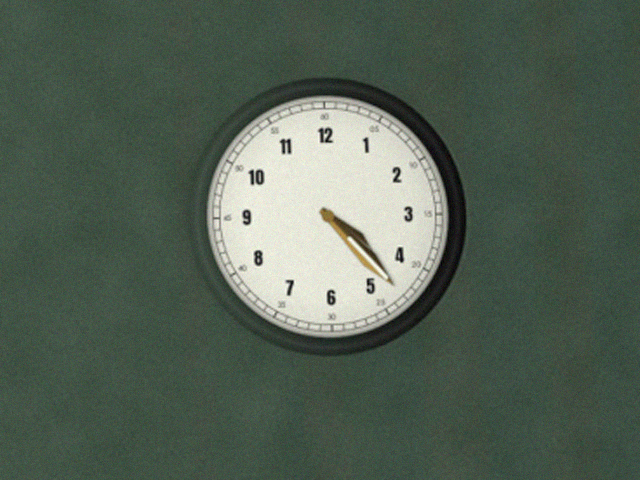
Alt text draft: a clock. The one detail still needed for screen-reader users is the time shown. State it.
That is 4:23
